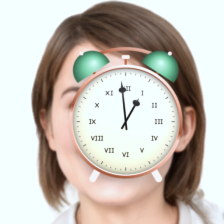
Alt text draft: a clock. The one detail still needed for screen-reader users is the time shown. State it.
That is 12:59
